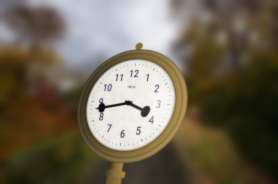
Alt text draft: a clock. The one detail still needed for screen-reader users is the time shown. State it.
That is 3:43
